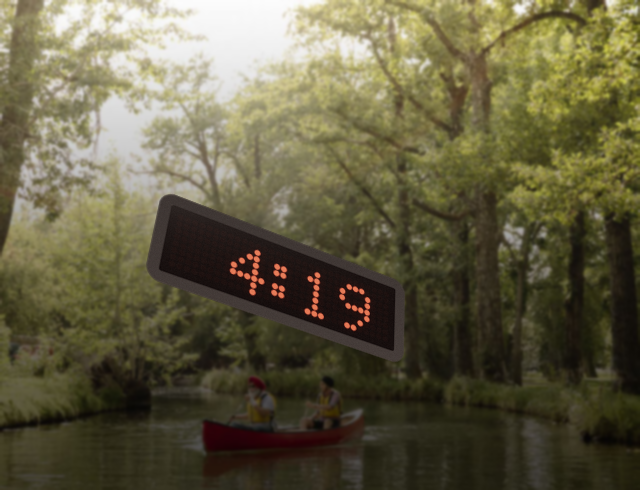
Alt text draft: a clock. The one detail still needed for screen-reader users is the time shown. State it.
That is 4:19
